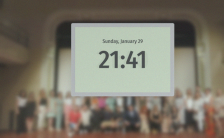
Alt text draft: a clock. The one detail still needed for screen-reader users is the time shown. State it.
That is 21:41
